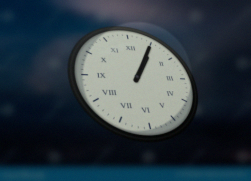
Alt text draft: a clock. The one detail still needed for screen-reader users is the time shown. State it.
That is 1:05
